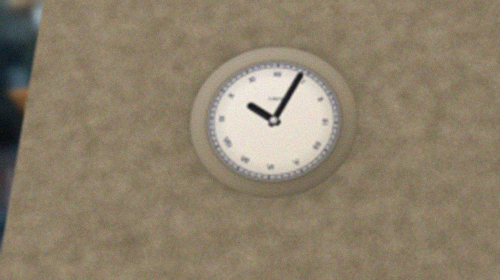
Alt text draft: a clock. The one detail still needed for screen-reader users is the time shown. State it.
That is 10:04
